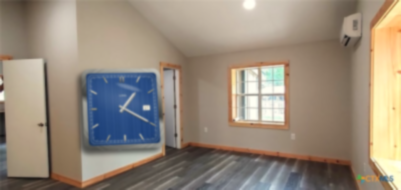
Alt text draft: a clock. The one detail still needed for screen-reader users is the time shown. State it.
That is 1:20
